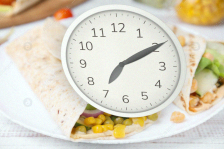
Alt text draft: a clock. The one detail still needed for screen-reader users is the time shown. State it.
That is 7:10
